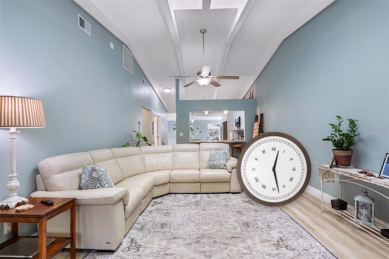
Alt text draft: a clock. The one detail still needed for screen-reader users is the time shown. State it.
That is 12:28
